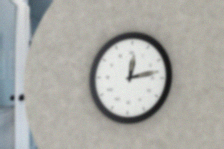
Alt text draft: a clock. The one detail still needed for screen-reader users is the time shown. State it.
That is 12:13
